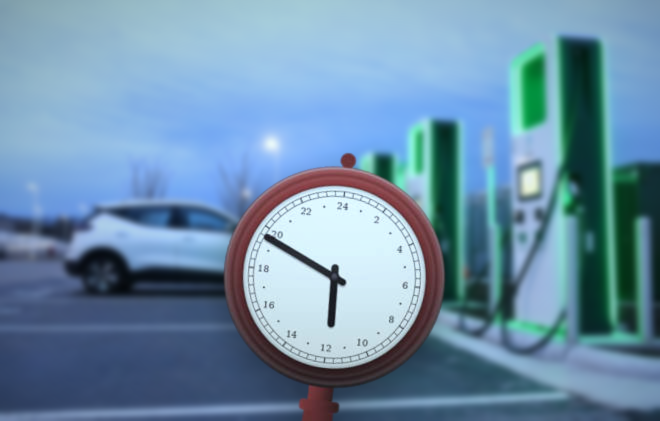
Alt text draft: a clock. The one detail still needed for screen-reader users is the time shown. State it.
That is 11:49
